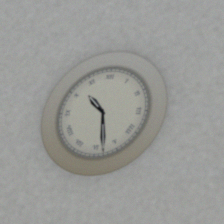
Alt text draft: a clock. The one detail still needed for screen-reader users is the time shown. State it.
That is 10:28
